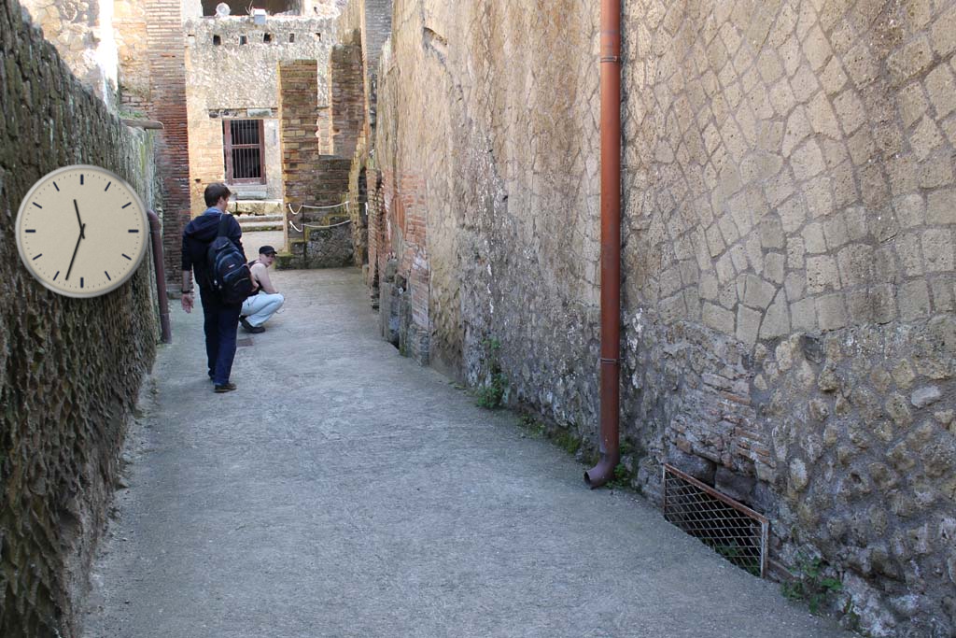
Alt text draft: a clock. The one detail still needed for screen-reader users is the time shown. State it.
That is 11:33
